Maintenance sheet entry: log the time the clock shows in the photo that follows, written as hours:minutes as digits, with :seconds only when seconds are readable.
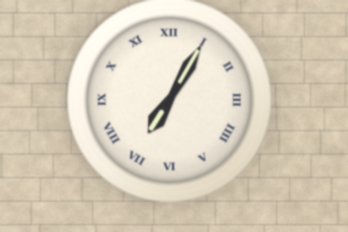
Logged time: 7:05
